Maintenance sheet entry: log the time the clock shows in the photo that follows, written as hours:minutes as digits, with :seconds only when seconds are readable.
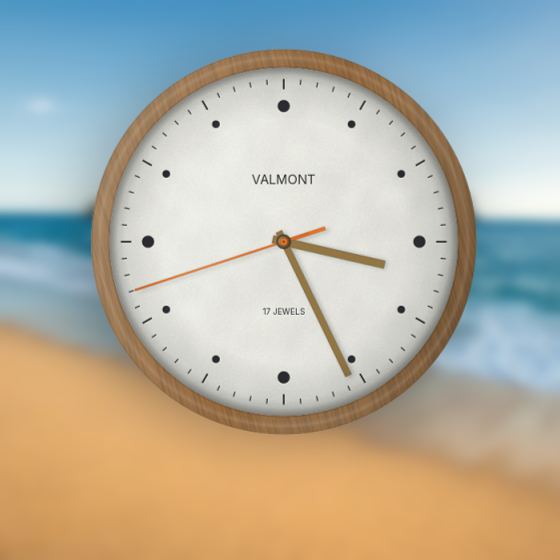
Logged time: 3:25:42
